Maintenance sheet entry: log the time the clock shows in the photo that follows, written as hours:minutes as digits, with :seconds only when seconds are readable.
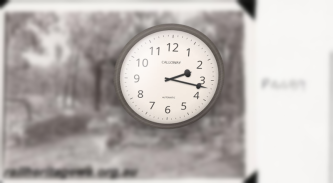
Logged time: 2:17
